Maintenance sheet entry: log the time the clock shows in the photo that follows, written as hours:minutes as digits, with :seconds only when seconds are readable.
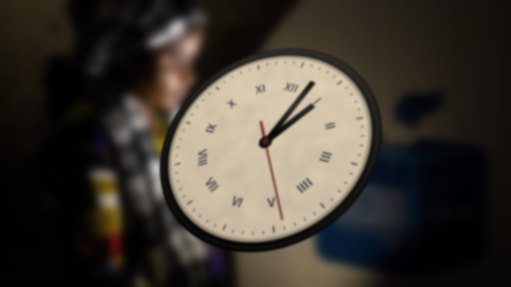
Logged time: 1:02:24
